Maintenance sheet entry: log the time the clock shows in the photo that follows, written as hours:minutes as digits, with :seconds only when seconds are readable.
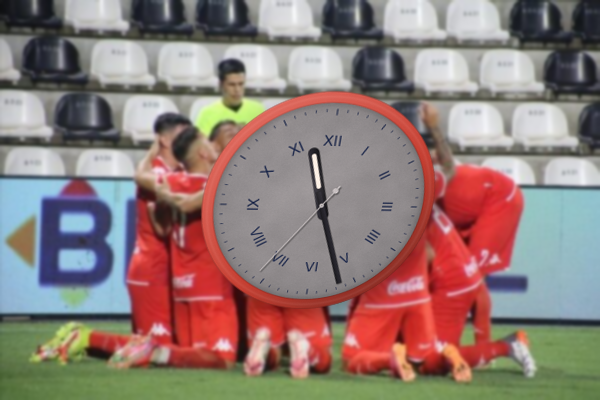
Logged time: 11:26:36
